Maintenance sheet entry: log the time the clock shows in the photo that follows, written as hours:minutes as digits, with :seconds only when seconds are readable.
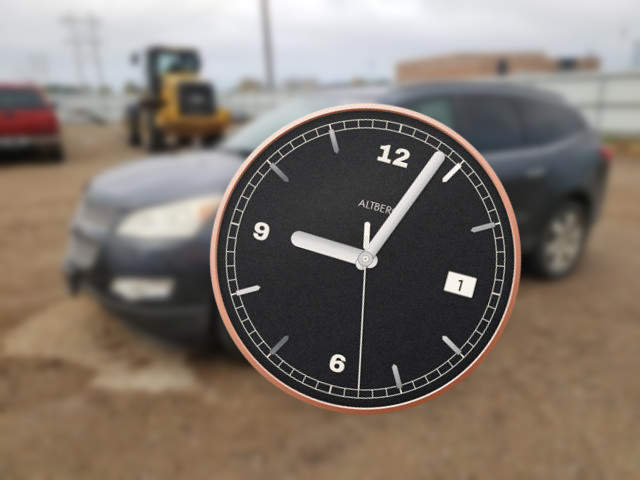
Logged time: 9:03:28
